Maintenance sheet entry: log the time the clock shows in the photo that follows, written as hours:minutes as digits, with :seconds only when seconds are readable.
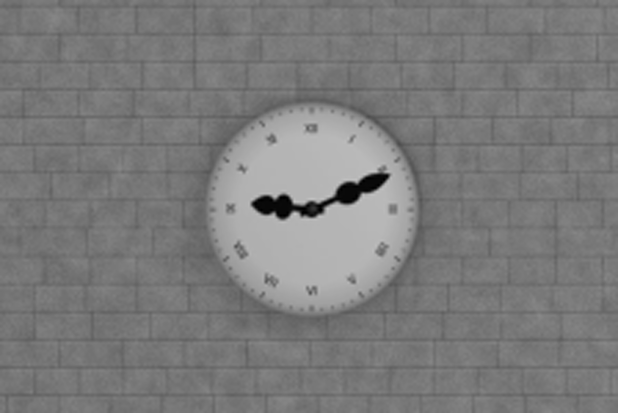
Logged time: 9:11
